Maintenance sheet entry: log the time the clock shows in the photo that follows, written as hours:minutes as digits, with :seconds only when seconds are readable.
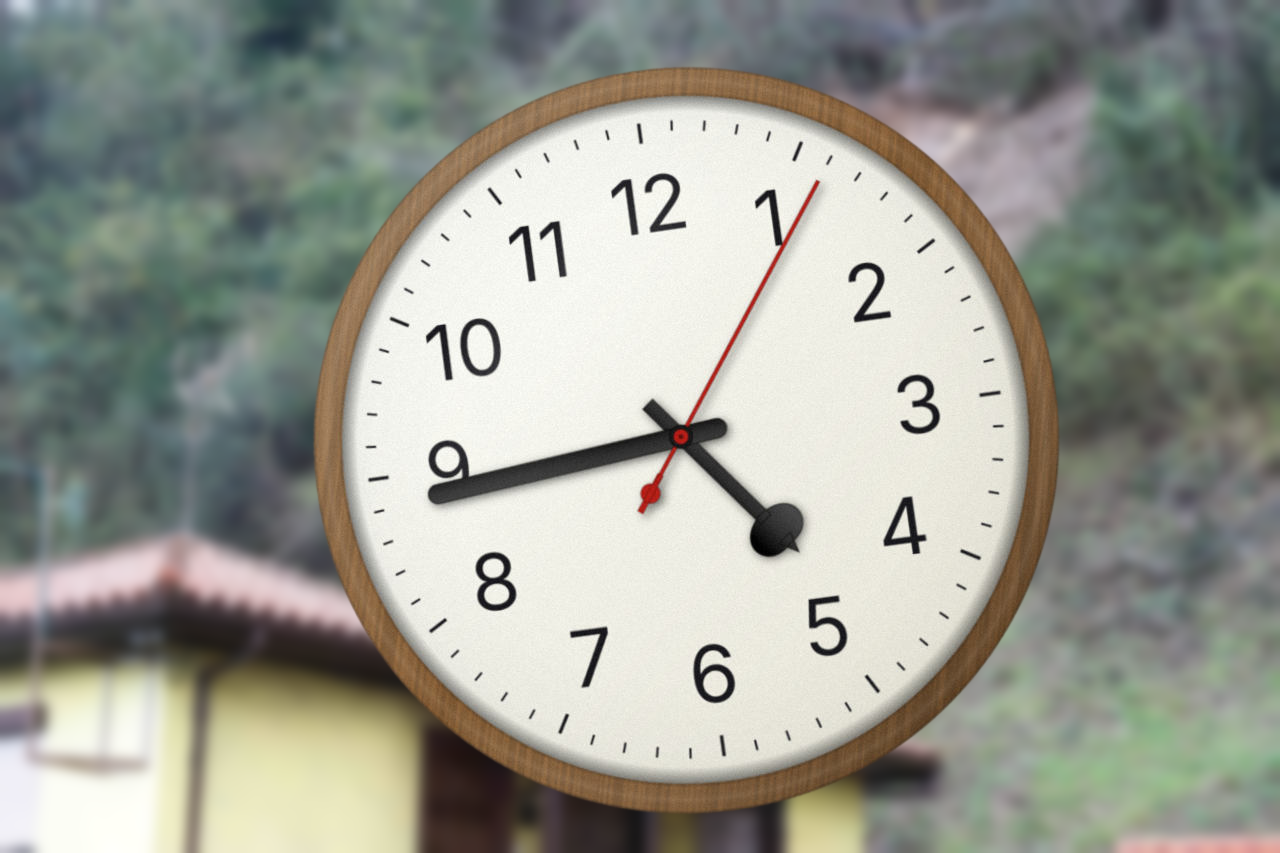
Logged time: 4:44:06
